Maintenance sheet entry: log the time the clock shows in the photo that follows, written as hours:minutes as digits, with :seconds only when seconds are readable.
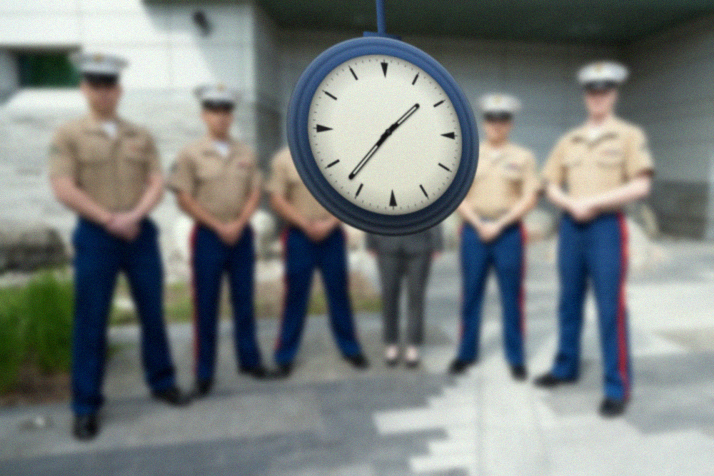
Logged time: 1:37
